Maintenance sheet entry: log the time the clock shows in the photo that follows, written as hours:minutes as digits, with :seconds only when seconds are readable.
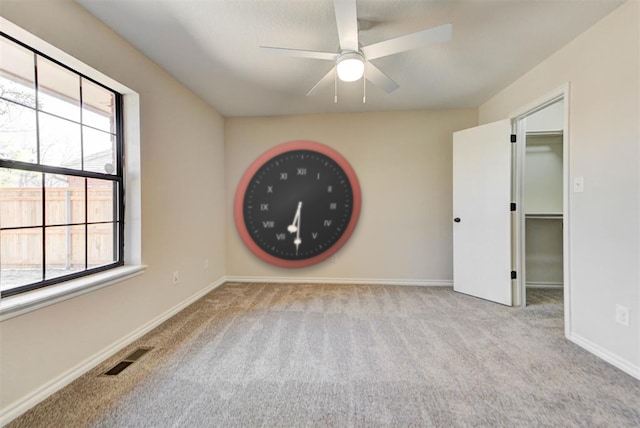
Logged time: 6:30
